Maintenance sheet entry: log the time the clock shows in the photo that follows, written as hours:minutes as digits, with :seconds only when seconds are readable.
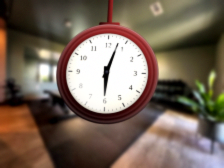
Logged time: 6:03
